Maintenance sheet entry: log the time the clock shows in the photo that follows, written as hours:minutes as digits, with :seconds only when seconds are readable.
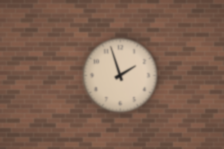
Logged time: 1:57
